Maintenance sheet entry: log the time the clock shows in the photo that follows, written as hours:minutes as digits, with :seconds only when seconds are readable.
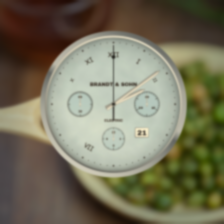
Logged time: 2:09
